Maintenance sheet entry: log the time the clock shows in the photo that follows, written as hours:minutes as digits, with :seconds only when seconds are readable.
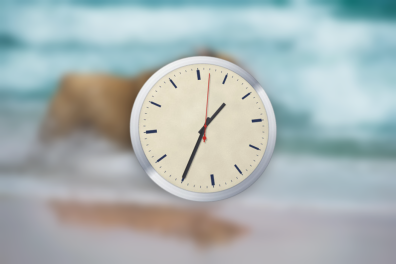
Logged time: 1:35:02
